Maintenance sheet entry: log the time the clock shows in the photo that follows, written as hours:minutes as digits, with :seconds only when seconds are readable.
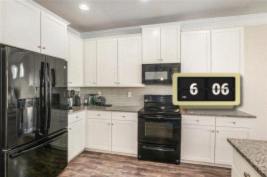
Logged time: 6:06
